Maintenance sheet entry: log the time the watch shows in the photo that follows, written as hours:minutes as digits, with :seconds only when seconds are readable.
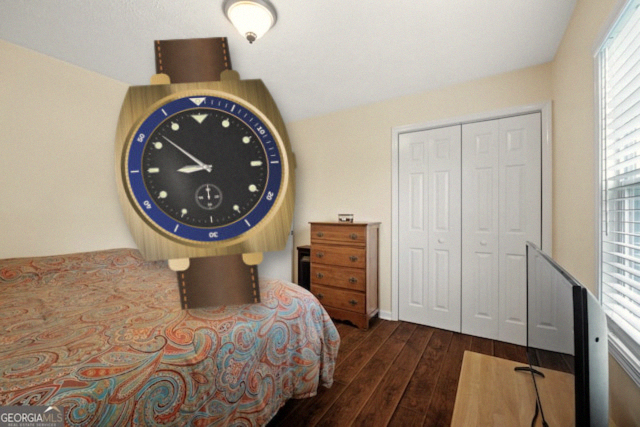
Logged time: 8:52
